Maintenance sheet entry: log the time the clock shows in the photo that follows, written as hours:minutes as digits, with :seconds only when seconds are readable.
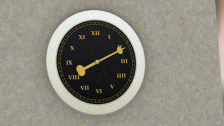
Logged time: 8:11
